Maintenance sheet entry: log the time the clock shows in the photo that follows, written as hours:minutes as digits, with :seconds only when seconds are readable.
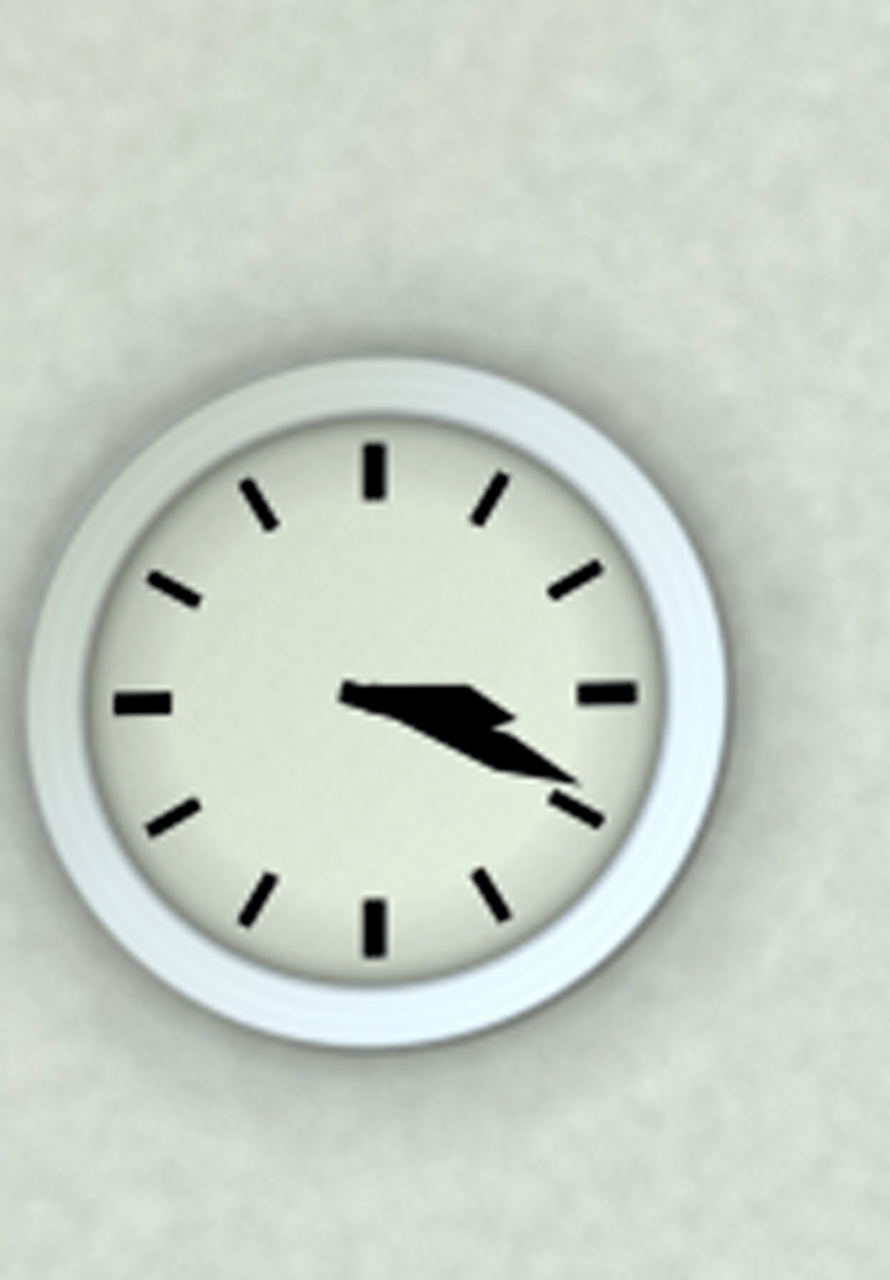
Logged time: 3:19
